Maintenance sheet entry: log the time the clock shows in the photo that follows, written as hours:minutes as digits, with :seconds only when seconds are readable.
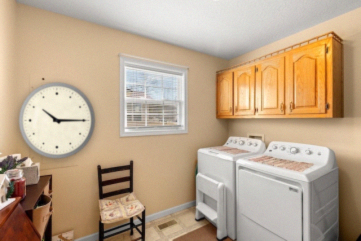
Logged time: 10:15
